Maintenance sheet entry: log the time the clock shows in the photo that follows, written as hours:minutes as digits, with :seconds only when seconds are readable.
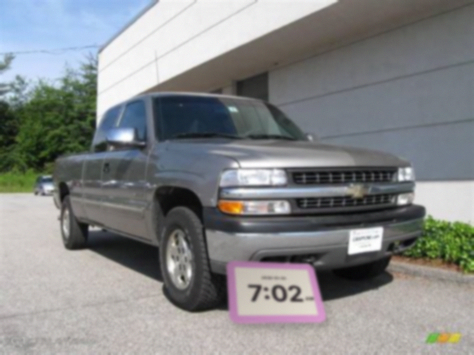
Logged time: 7:02
